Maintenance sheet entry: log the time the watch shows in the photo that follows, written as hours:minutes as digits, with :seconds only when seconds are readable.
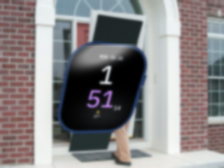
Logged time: 1:51
